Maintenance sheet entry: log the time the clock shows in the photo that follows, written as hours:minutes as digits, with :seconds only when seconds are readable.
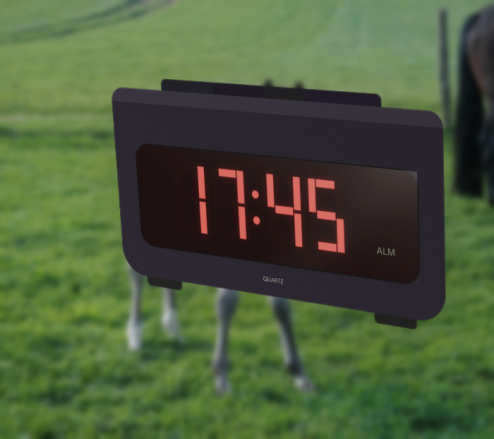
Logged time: 17:45
